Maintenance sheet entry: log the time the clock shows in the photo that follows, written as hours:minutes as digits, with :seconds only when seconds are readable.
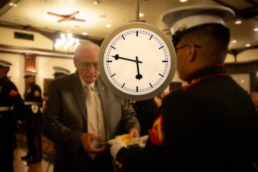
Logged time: 5:47
